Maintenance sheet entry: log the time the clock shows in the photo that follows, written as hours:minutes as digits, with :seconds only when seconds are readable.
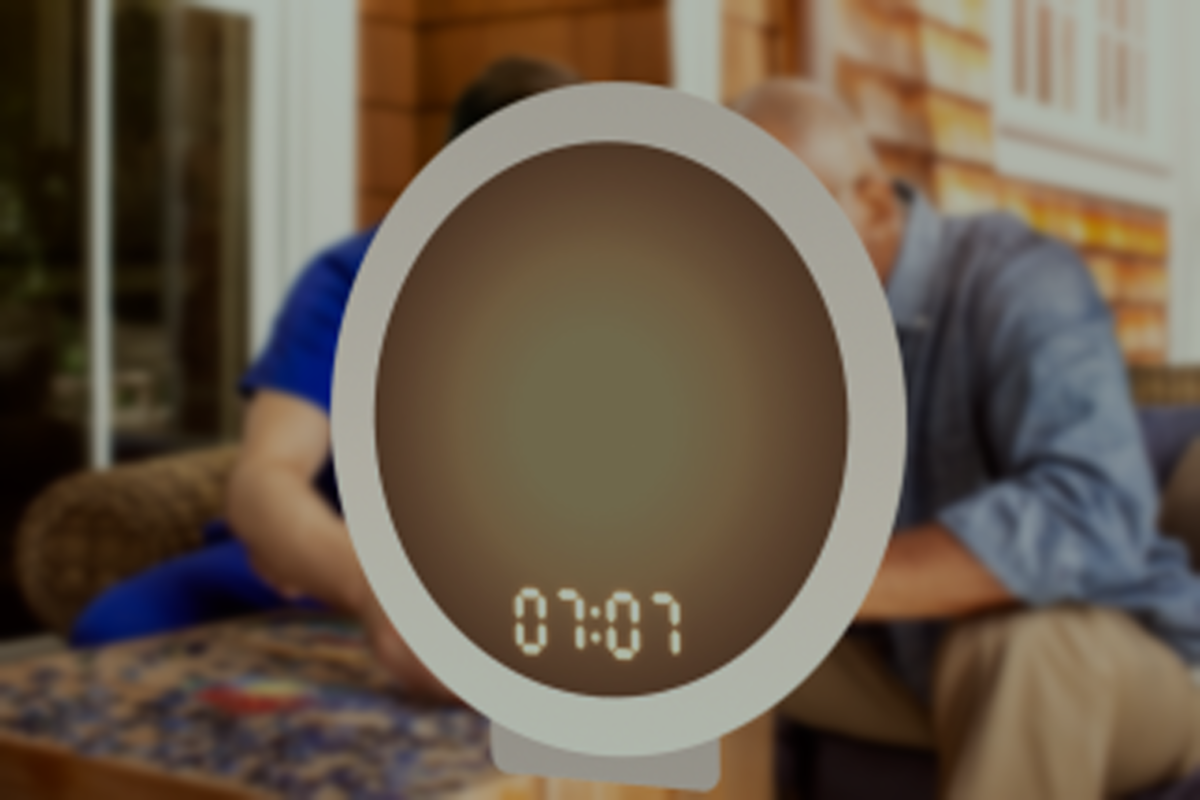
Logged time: 7:07
